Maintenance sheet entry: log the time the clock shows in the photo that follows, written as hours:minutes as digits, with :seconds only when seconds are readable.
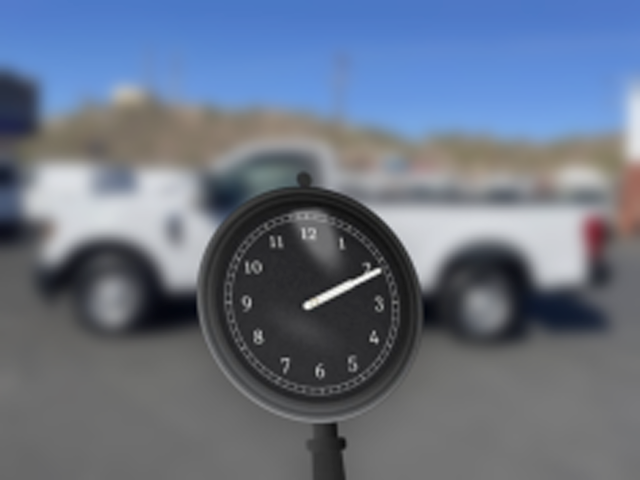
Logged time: 2:11
